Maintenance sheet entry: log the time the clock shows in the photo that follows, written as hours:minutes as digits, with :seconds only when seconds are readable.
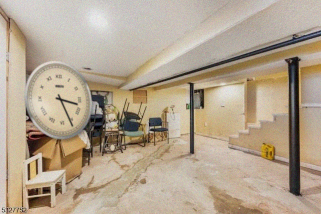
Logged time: 3:26
